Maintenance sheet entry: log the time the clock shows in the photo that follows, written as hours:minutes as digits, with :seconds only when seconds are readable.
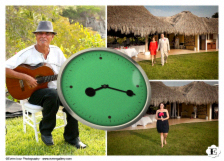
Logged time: 8:18
